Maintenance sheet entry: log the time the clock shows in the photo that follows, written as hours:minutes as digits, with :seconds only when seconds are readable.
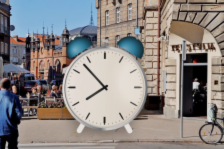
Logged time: 7:53
